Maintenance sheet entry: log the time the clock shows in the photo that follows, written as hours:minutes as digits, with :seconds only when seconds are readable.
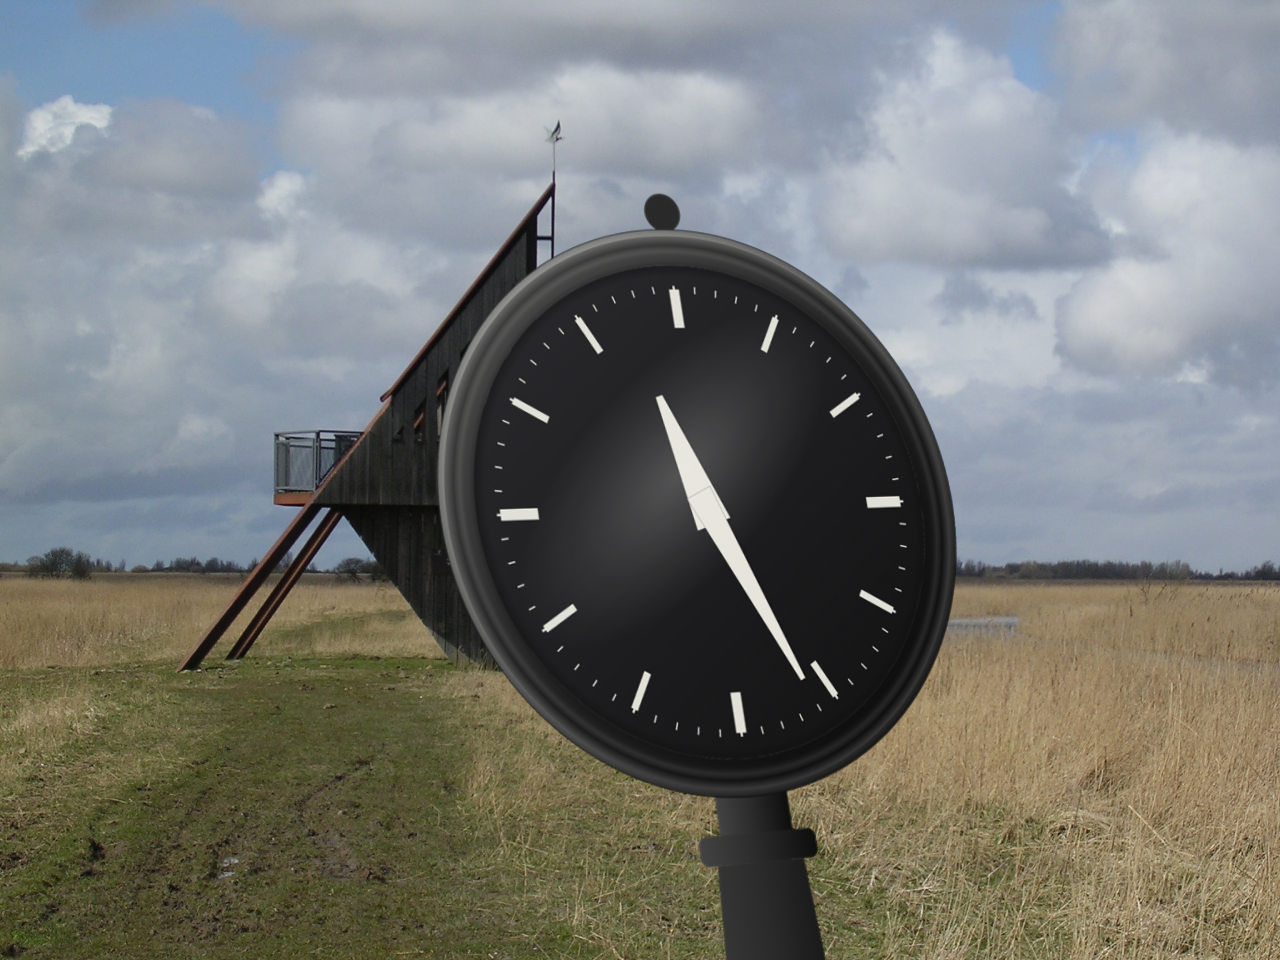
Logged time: 11:26
